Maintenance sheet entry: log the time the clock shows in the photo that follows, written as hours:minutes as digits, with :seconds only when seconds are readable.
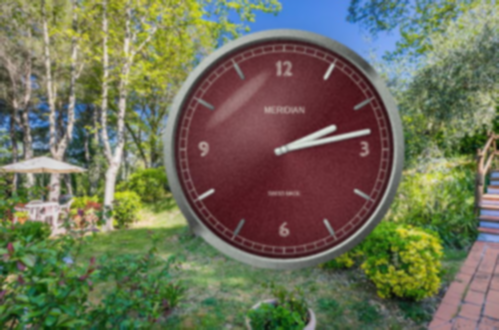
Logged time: 2:13
